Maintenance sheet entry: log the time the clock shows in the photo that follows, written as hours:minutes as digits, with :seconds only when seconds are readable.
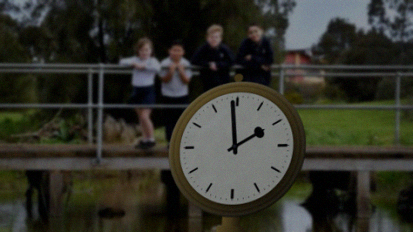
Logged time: 1:59
